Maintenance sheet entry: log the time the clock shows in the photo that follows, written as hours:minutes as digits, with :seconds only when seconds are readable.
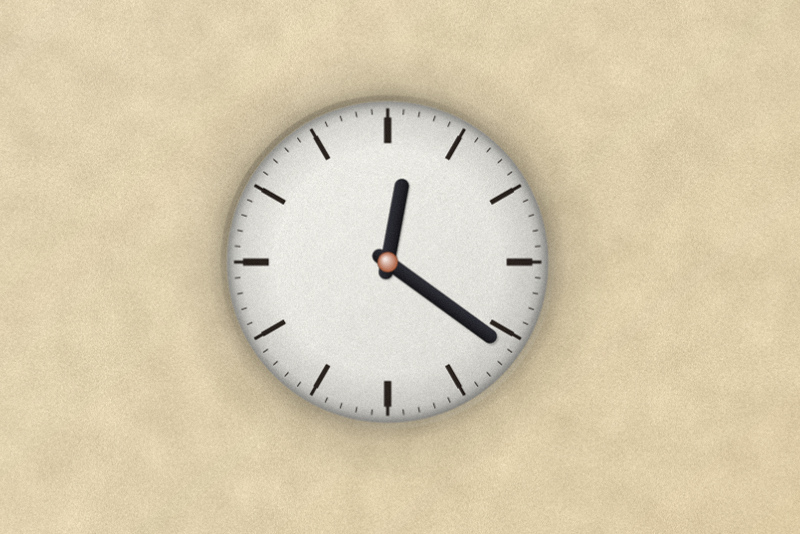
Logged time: 12:21
